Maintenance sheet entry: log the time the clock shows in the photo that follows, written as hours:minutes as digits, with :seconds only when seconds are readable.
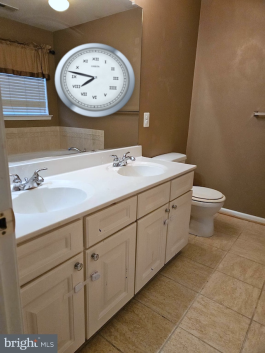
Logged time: 7:47
